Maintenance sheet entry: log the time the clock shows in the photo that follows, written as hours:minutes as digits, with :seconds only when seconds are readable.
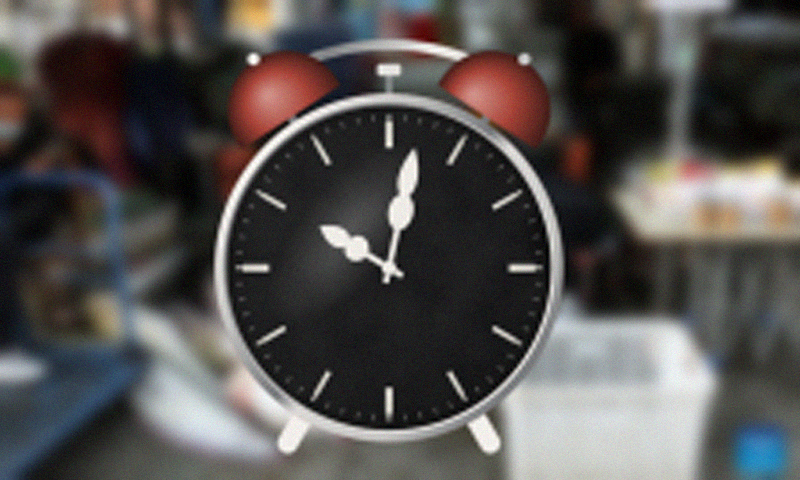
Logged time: 10:02
